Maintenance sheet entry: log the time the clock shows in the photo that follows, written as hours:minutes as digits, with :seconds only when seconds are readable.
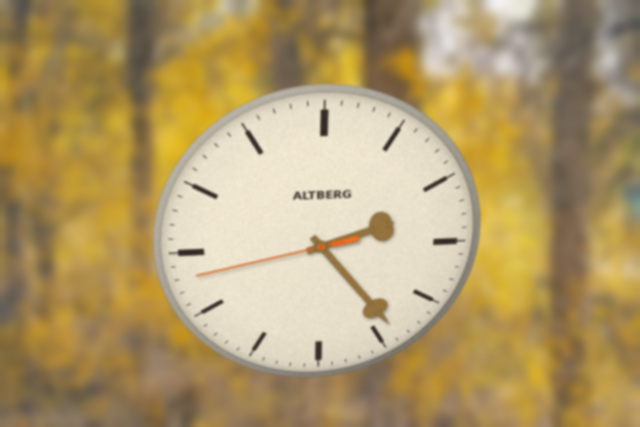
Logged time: 2:23:43
